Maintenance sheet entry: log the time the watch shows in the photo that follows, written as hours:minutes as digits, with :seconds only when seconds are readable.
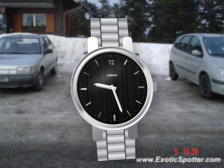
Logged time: 9:27
